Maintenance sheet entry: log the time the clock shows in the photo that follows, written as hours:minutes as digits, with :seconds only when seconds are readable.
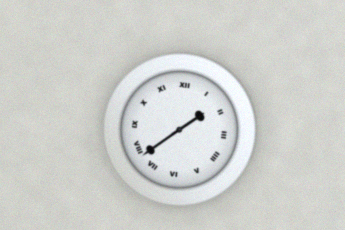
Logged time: 1:38
